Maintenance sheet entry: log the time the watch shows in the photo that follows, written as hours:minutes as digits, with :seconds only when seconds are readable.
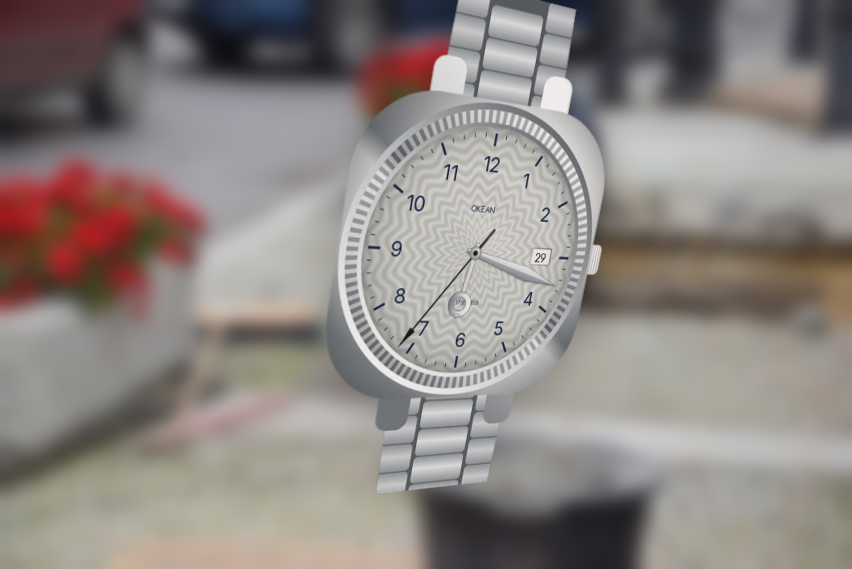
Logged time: 6:17:36
